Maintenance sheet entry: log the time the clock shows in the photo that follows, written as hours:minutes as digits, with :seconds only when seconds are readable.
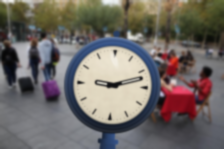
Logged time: 9:12
